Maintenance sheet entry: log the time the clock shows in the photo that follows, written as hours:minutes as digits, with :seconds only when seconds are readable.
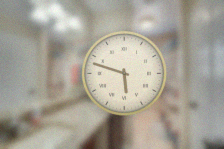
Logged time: 5:48
